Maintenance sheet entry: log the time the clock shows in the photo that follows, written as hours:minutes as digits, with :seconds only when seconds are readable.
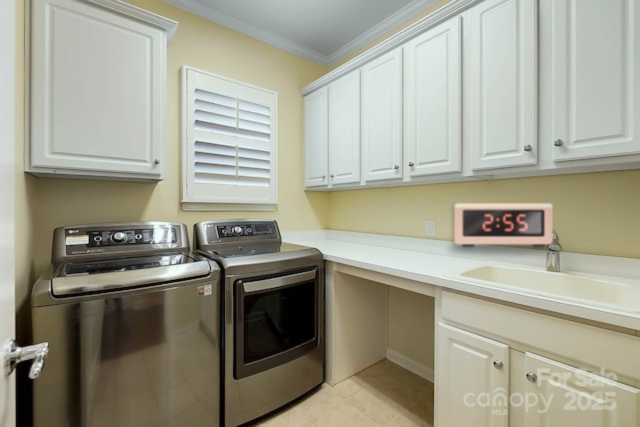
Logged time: 2:55
